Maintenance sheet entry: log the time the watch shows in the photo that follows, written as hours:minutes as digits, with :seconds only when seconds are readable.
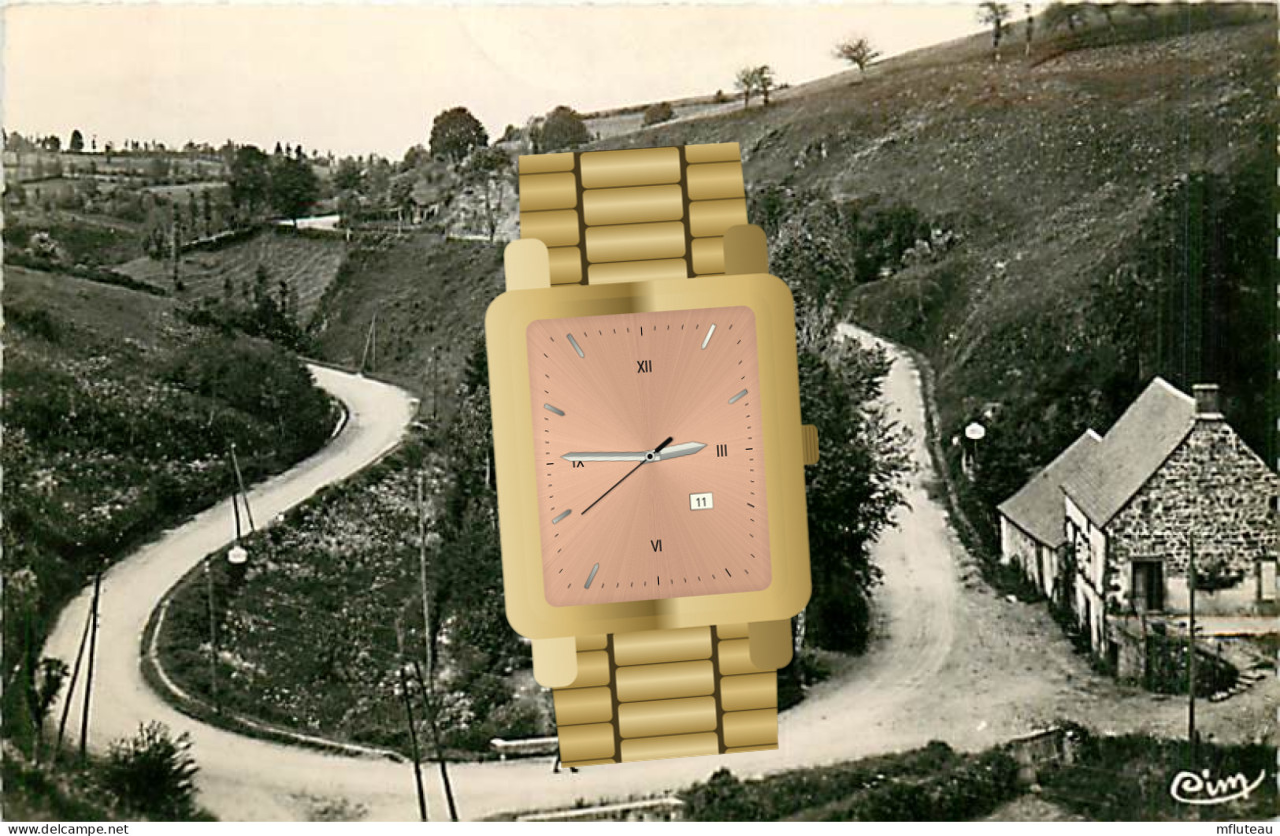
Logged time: 2:45:39
